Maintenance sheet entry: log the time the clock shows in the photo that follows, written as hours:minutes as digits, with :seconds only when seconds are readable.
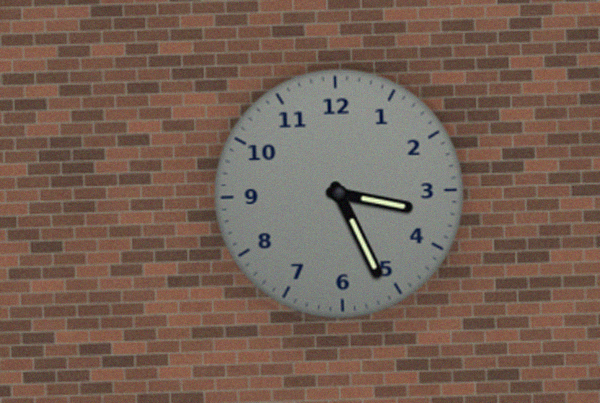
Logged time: 3:26
